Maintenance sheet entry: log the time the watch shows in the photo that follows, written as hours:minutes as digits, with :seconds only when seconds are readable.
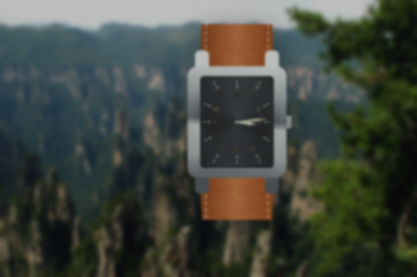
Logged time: 3:14
